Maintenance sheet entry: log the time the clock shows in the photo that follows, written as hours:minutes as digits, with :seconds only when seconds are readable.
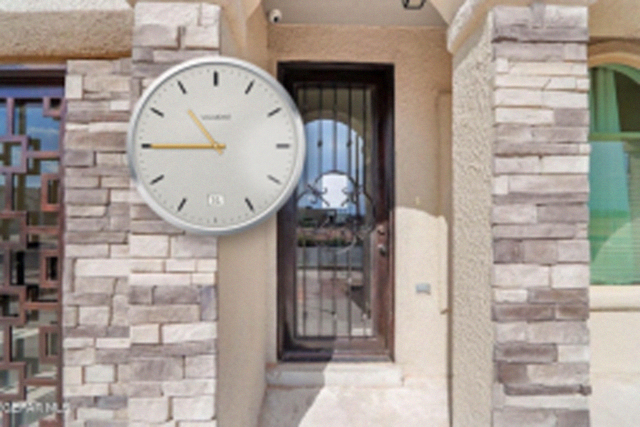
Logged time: 10:45
